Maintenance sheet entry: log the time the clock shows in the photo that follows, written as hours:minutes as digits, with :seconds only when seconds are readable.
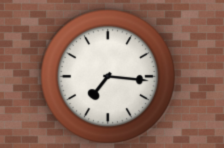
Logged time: 7:16
